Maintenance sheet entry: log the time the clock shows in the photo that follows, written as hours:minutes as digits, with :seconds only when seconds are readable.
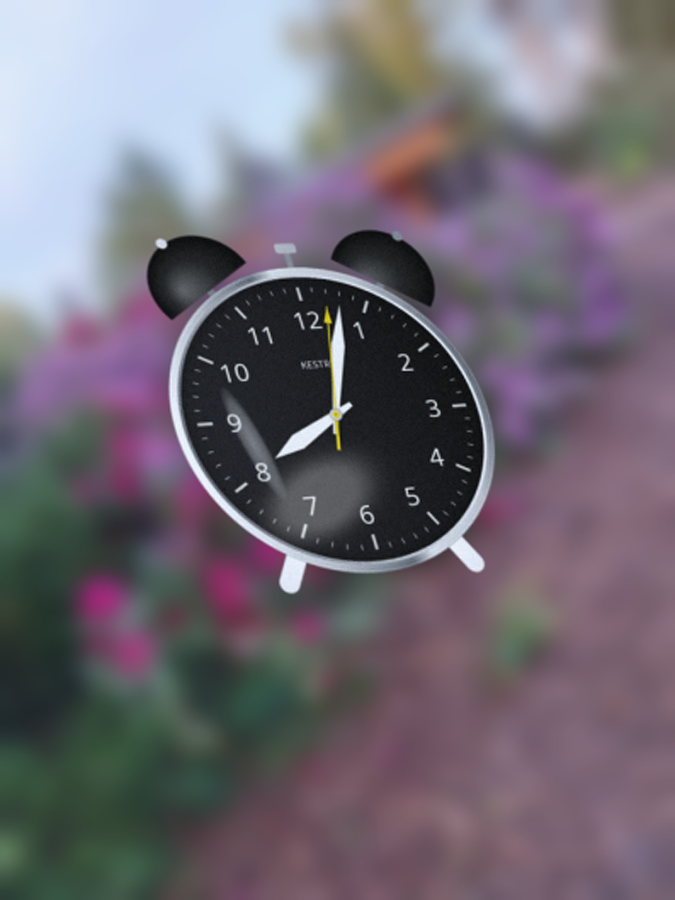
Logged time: 8:03:02
